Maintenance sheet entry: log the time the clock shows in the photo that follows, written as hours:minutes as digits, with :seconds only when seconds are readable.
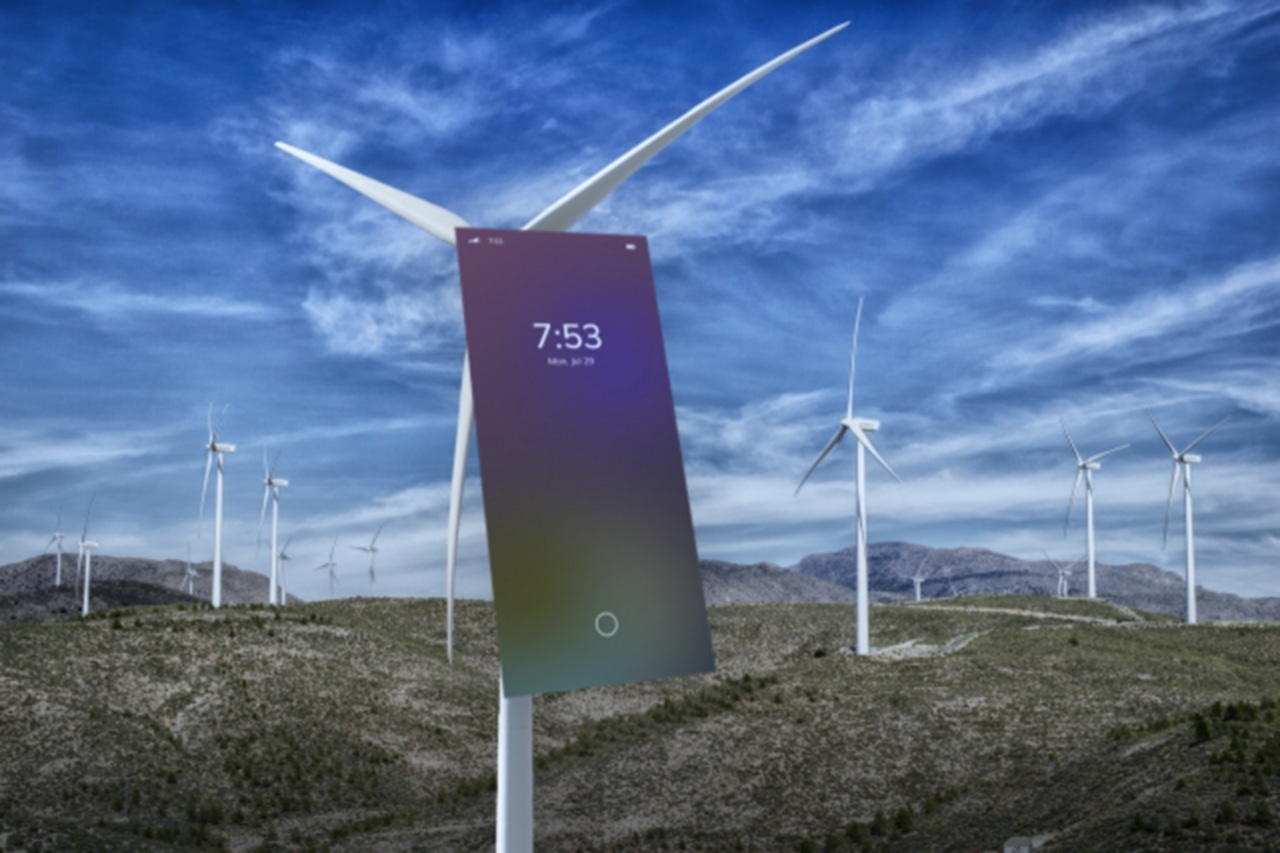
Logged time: 7:53
